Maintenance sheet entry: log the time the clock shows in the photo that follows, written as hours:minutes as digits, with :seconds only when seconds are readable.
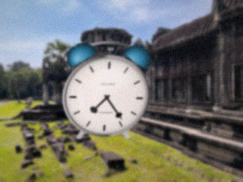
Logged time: 7:24
